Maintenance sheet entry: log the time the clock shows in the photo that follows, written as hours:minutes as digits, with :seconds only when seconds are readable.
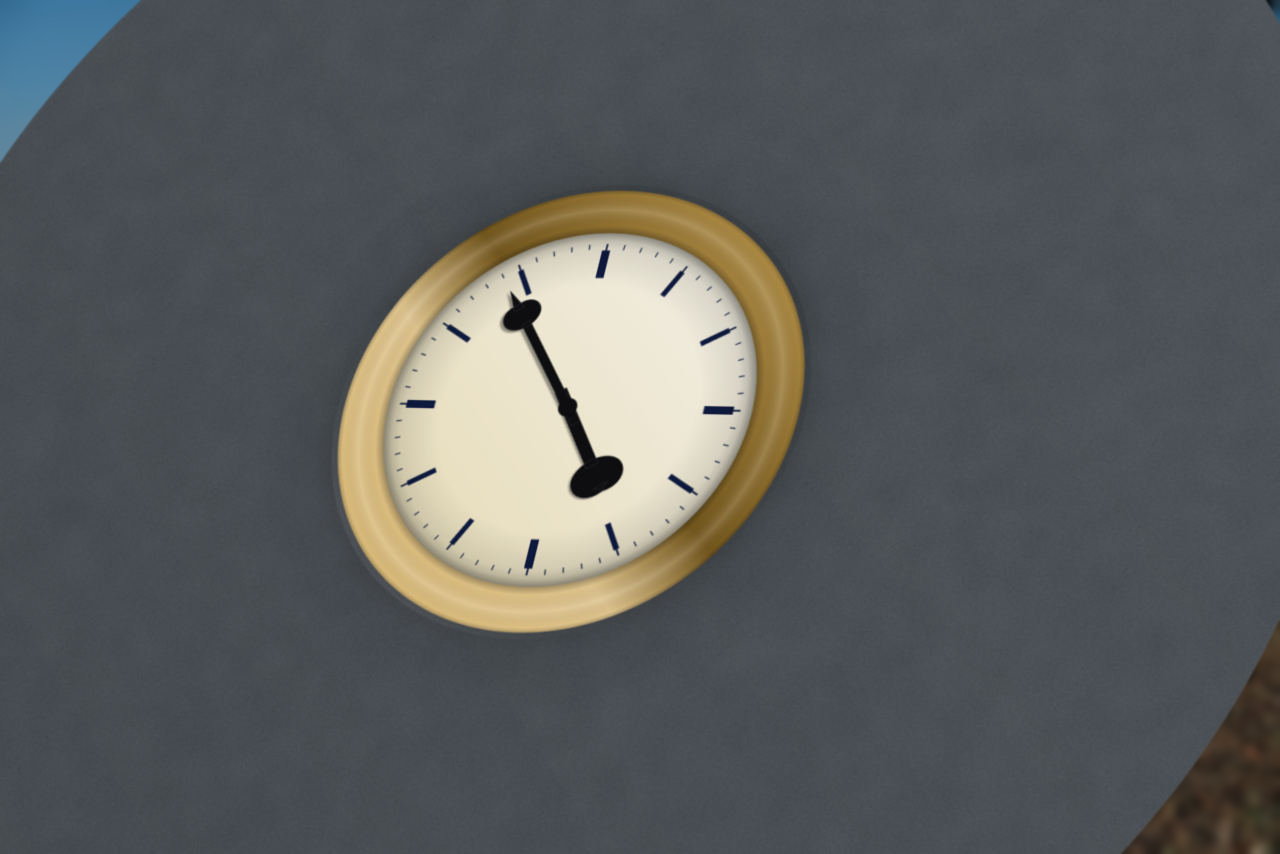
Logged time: 4:54
